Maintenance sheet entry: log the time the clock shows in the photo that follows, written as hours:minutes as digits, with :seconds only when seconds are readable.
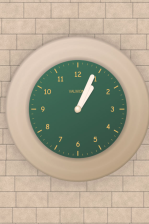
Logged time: 1:04
